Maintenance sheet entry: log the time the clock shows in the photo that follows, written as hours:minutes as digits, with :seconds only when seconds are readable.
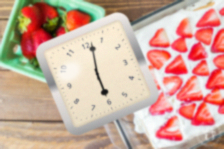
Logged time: 6:02
